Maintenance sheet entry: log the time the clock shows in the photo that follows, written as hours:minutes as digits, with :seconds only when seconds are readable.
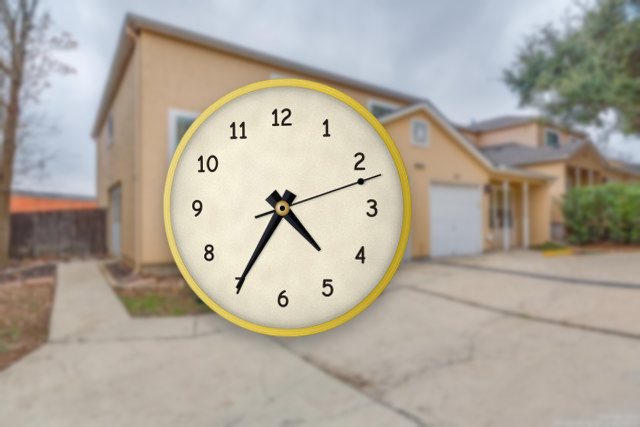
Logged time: 4:35:12
